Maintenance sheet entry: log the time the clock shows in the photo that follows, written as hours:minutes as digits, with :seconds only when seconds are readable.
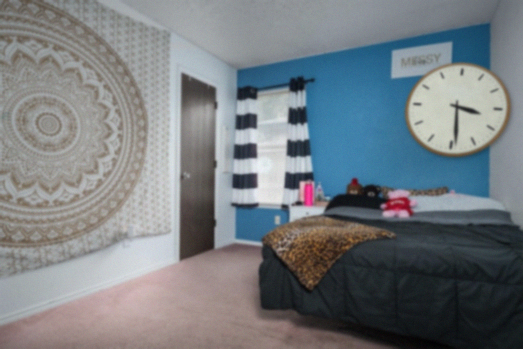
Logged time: 3:29
